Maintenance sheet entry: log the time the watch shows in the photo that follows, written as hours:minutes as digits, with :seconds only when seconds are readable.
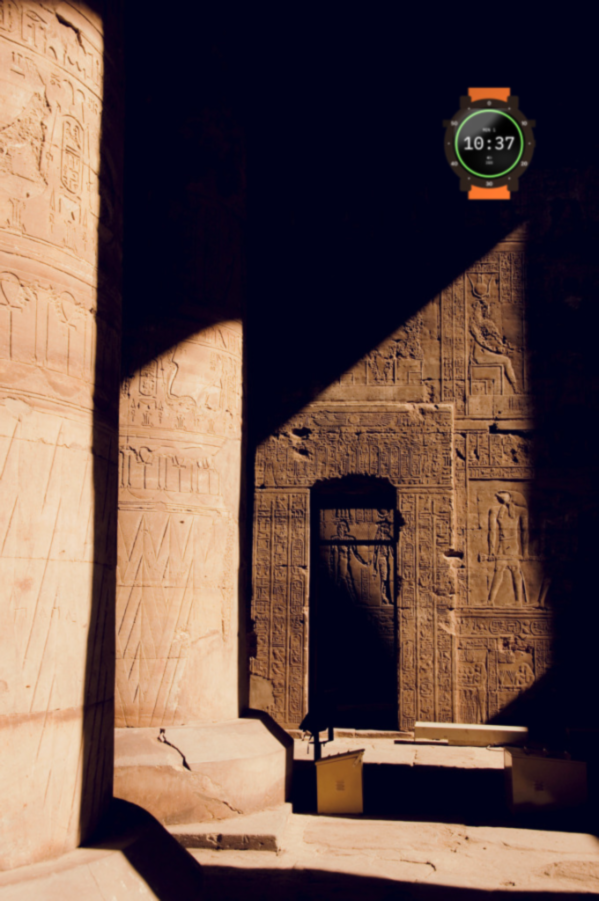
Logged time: 10:37
